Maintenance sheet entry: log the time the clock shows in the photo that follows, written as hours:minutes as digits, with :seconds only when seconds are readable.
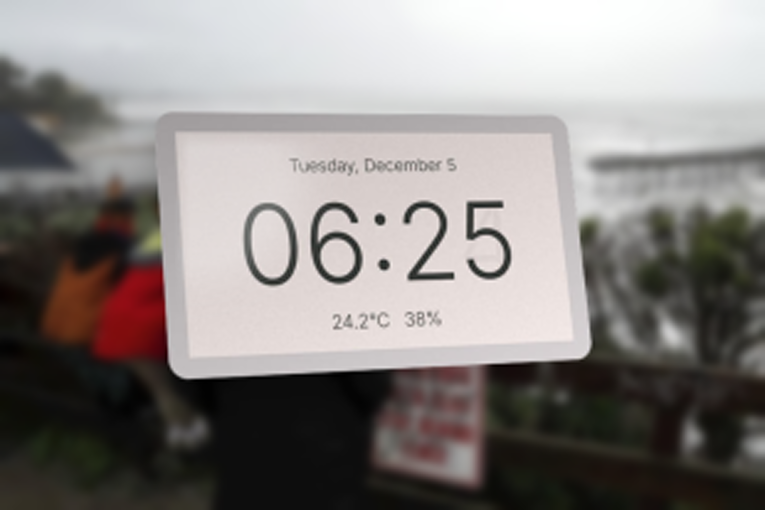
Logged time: 6:25
